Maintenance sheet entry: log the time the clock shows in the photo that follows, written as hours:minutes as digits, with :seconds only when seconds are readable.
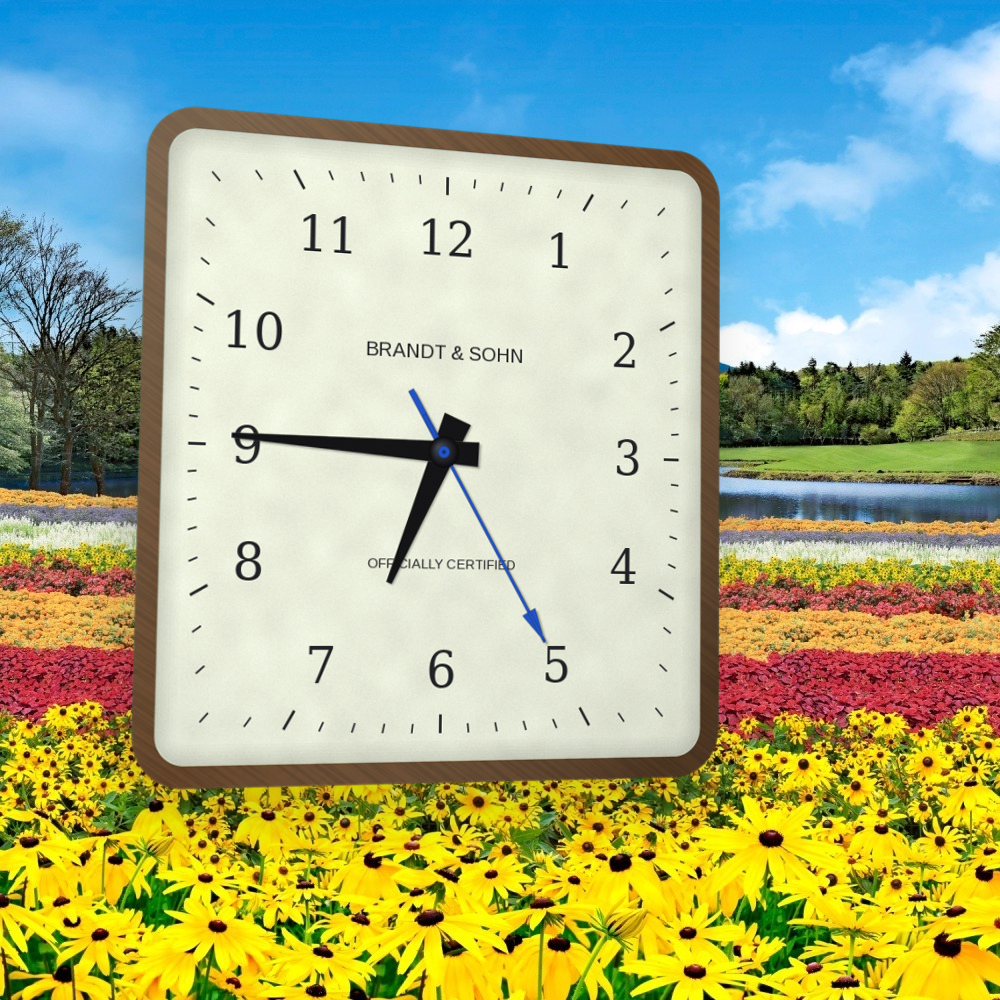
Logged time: 6:45:25
